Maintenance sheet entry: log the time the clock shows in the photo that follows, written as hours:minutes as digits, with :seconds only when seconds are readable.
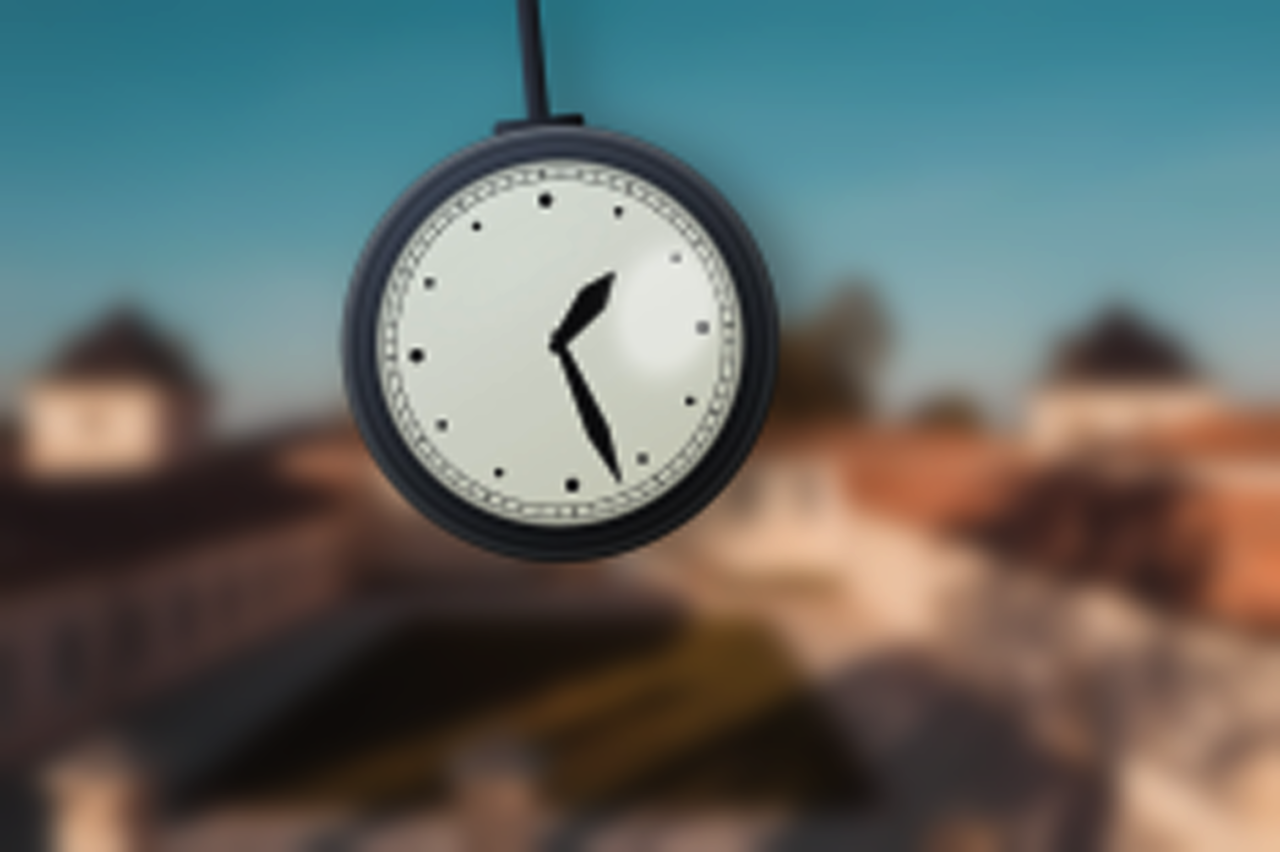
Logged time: 1:27
